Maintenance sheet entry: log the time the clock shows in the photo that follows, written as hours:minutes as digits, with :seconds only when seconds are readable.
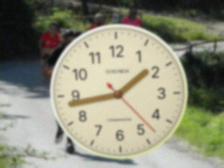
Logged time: 1:43:23
